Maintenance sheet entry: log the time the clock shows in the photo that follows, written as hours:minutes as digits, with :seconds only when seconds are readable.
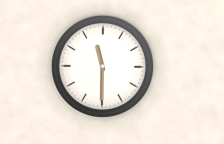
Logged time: 11:30
